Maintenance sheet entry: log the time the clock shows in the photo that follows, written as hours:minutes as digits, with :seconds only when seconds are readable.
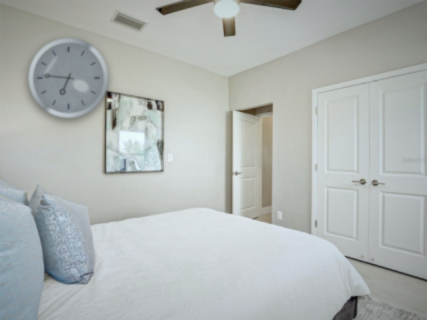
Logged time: 6:46
